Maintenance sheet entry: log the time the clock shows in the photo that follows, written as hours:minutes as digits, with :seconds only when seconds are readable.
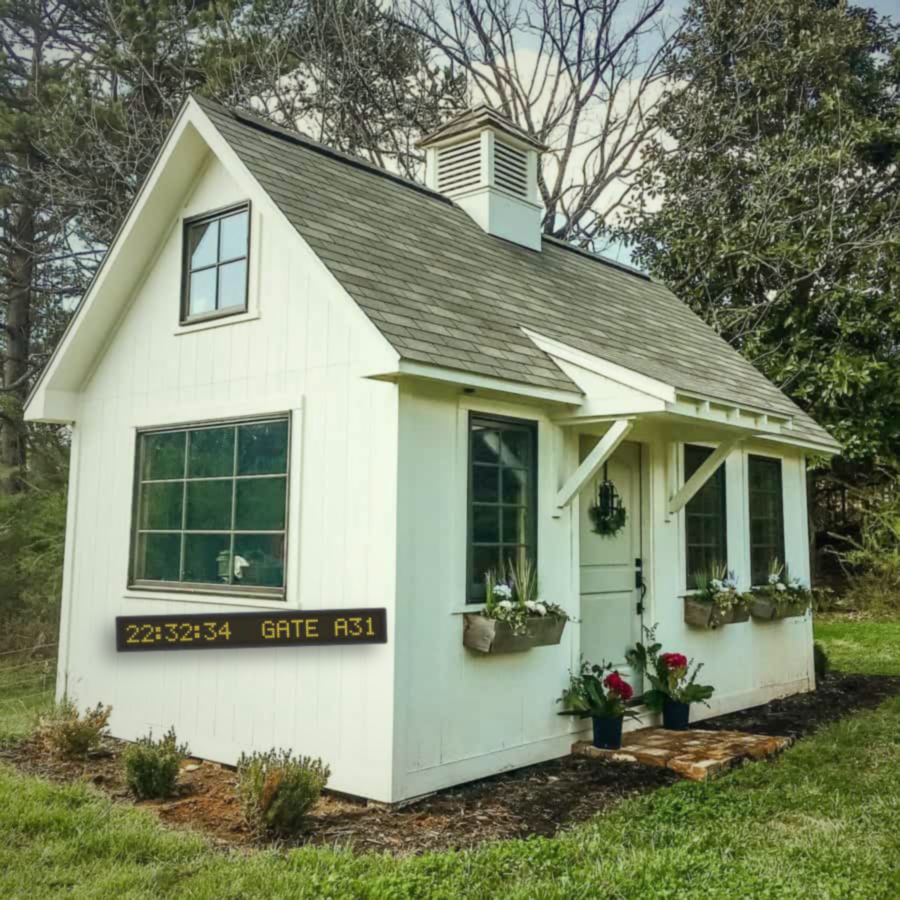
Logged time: 22:32:34
